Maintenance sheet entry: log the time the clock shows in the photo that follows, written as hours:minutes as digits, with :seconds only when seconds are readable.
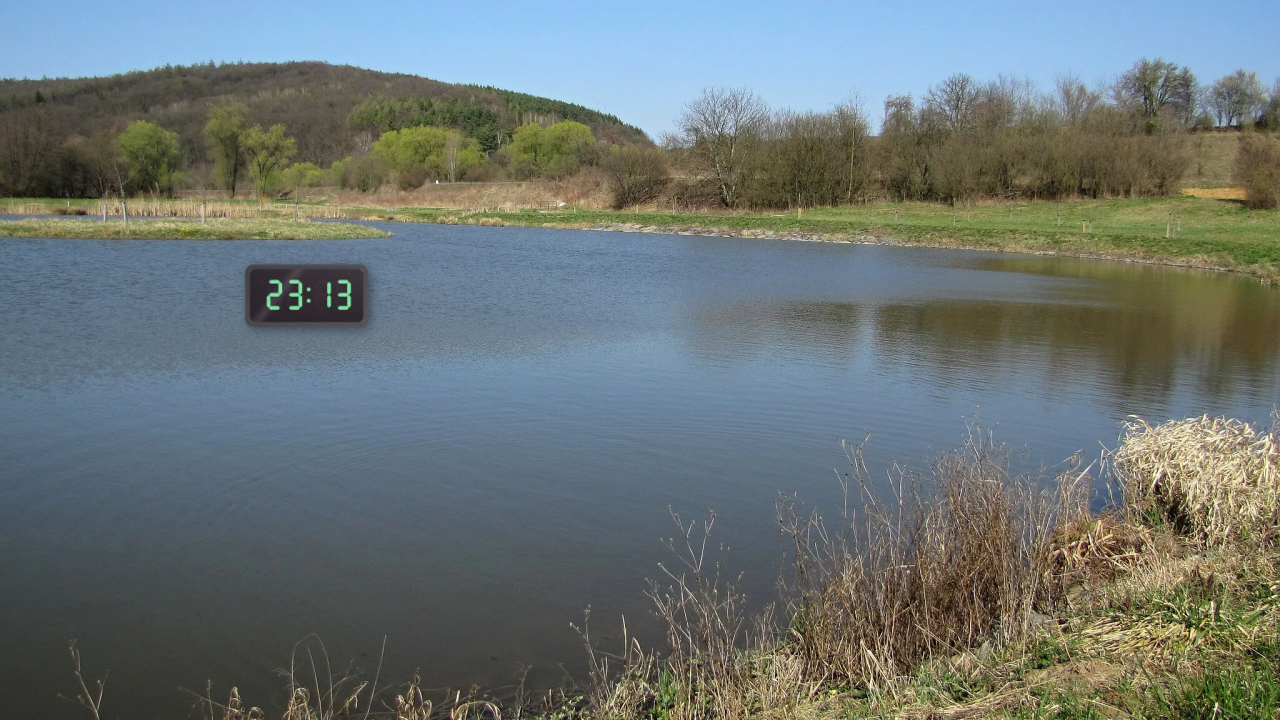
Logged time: 23:13
